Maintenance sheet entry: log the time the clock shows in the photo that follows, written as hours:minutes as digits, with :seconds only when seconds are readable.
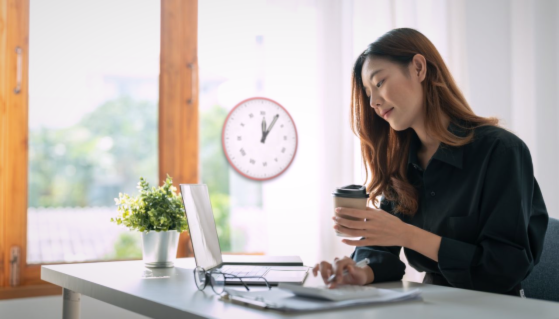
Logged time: 12:06
